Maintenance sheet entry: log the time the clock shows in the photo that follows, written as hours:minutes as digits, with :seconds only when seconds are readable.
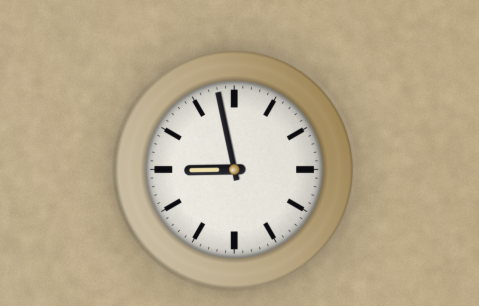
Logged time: 8:58
